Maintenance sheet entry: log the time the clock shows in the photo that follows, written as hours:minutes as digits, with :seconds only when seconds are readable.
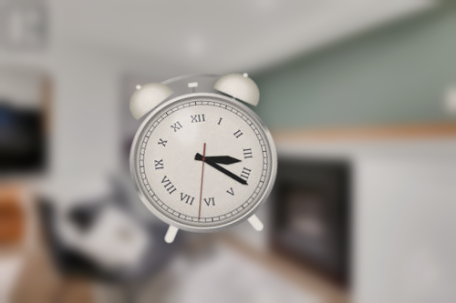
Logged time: 3:21:32
